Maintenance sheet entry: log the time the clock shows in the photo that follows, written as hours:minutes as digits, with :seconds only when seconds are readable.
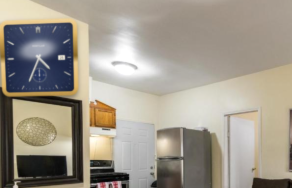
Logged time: 4:34
